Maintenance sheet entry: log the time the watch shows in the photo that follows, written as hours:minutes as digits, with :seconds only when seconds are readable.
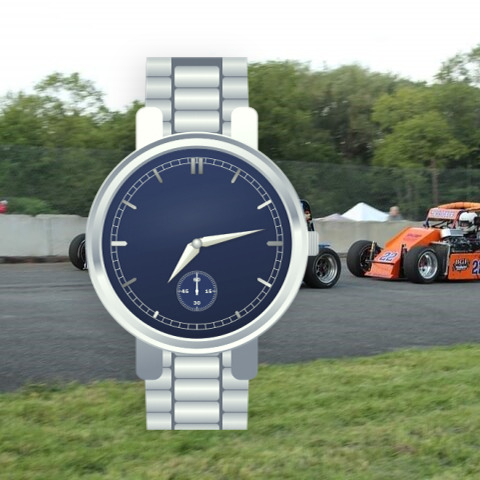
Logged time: 7:13
